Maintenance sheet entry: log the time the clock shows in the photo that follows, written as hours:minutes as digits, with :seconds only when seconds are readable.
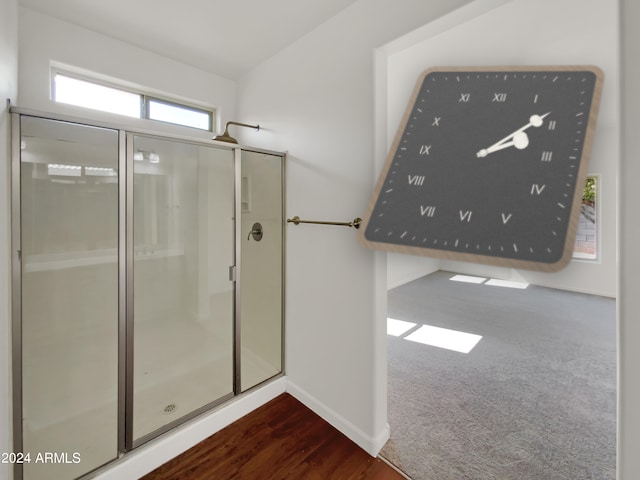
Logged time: 2:08
